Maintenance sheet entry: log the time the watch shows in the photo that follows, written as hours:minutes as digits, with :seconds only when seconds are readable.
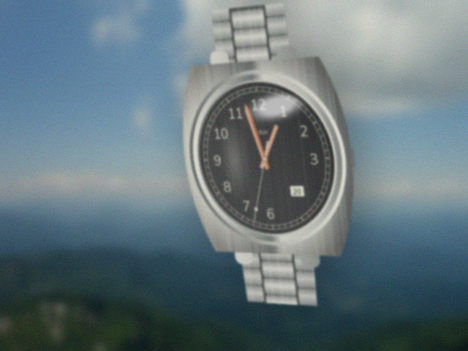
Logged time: 12:57:33
